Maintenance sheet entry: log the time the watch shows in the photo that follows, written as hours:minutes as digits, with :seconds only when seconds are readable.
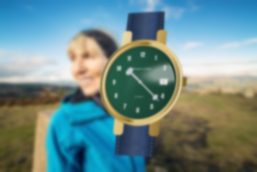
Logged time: 10:22
